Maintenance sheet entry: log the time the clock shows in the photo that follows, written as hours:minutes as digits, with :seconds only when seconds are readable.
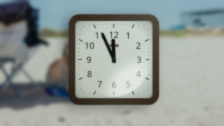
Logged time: 11:56
